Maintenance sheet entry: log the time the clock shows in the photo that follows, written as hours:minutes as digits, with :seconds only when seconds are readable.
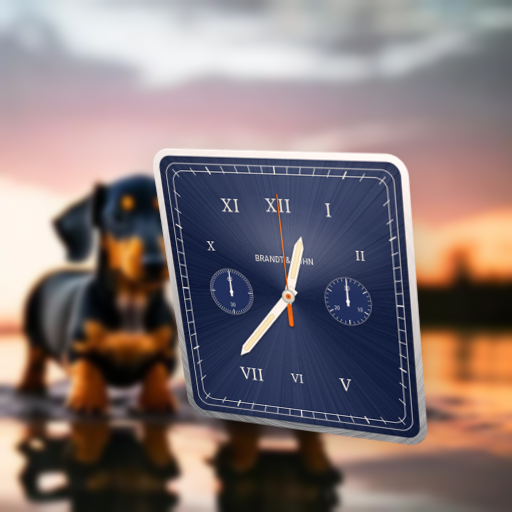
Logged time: 12:37
